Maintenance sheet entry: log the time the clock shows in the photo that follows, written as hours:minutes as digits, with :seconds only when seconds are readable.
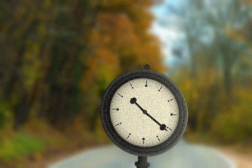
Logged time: 10:21
